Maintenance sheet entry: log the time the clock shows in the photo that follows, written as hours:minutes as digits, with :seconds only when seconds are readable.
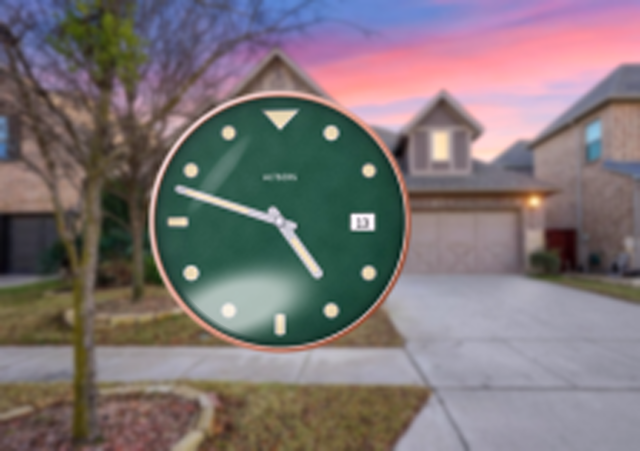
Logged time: 4:48
